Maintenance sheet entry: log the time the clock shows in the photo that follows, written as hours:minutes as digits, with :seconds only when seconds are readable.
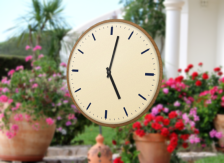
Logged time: 5:02
